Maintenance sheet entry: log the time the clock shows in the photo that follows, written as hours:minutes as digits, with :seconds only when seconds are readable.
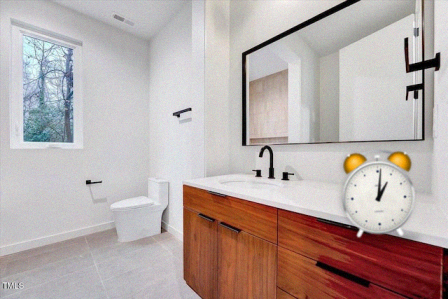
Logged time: 1:01
